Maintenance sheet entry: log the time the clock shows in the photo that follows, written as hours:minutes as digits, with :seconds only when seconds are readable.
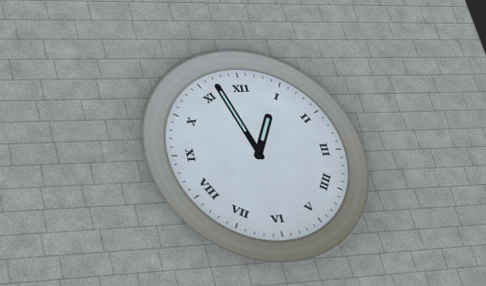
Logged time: 12:57
